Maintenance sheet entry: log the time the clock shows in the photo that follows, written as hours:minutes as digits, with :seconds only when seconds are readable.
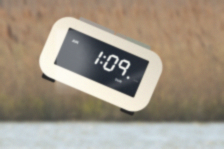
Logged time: 1:09
